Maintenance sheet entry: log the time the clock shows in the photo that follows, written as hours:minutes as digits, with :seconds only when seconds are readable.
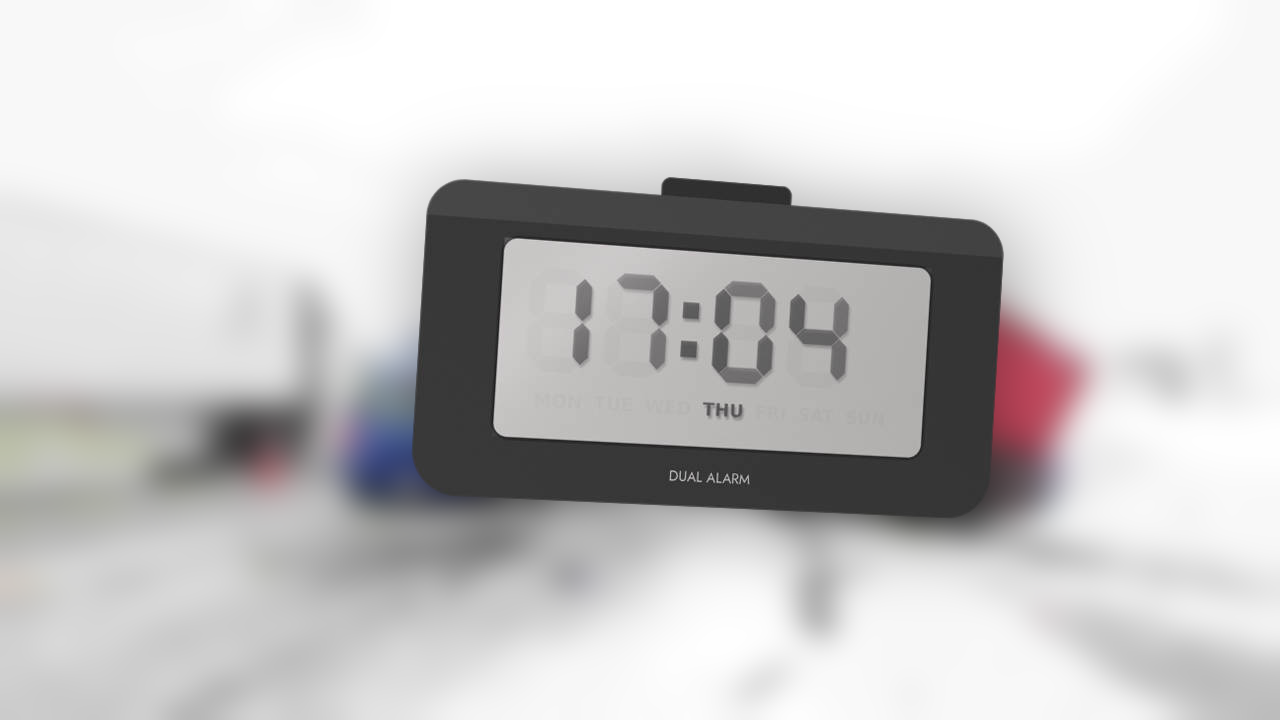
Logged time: 17:04
